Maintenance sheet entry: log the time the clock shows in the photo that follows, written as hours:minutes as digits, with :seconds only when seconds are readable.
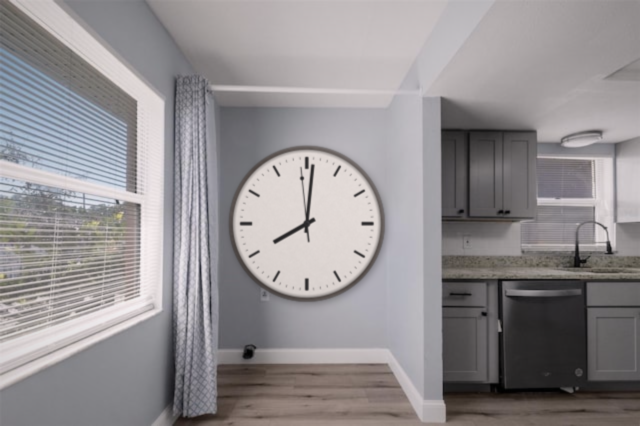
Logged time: 8:00:59
